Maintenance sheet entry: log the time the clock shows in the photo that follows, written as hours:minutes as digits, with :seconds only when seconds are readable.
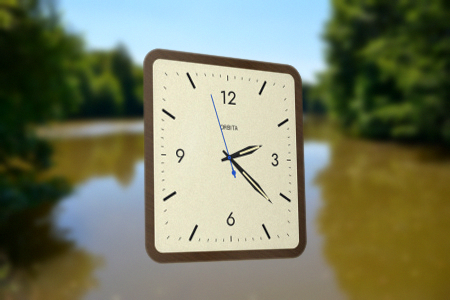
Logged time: 2:21:57
